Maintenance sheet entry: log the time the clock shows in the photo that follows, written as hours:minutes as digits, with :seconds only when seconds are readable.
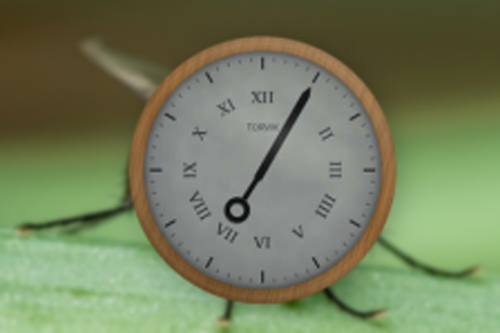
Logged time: 7:05
